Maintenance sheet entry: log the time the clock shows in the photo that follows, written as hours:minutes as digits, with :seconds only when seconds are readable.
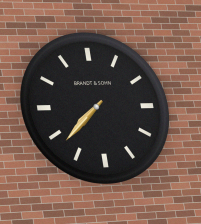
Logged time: 7:38
